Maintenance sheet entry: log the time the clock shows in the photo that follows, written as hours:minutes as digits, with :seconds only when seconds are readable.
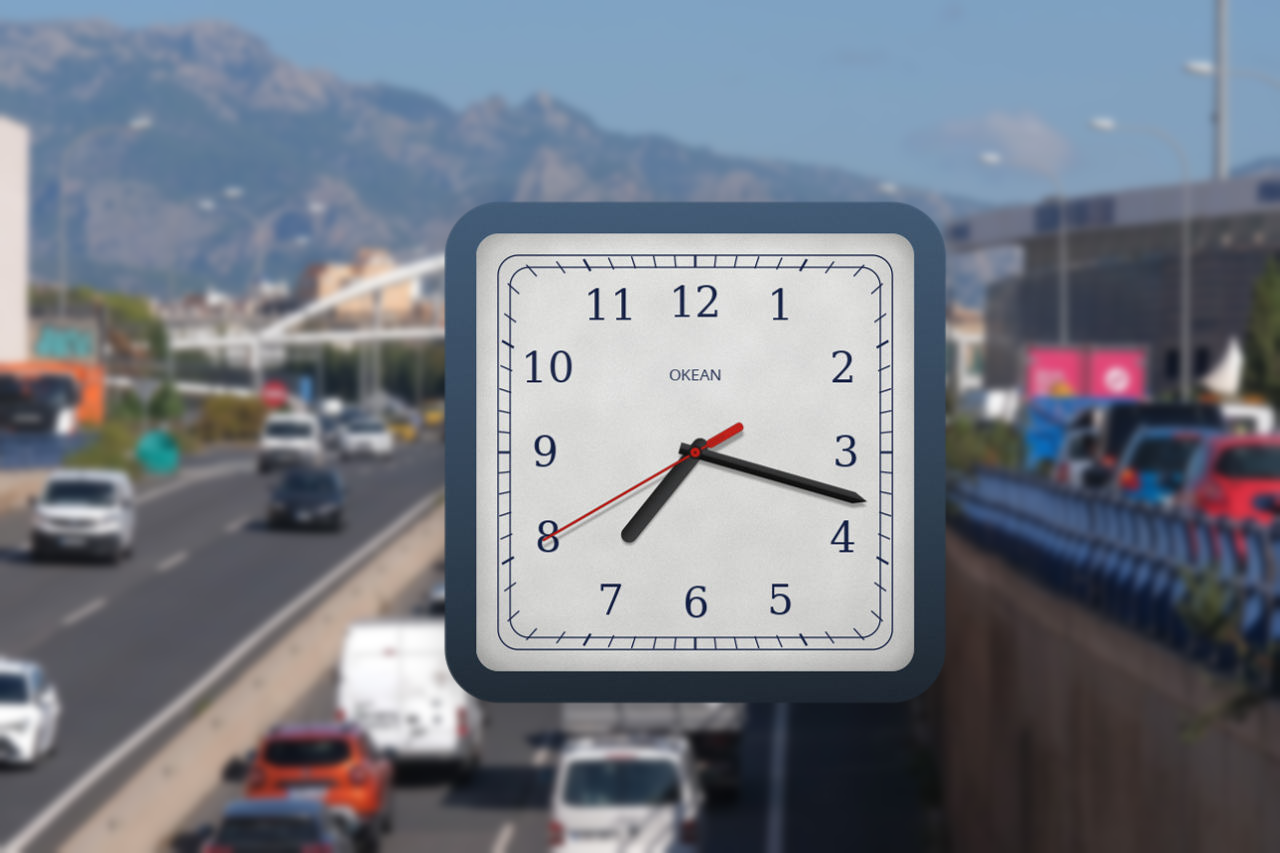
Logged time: 7:17:40
